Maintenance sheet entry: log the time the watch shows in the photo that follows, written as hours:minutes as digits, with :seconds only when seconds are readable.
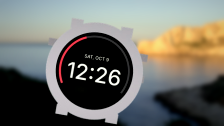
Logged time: 12:26
